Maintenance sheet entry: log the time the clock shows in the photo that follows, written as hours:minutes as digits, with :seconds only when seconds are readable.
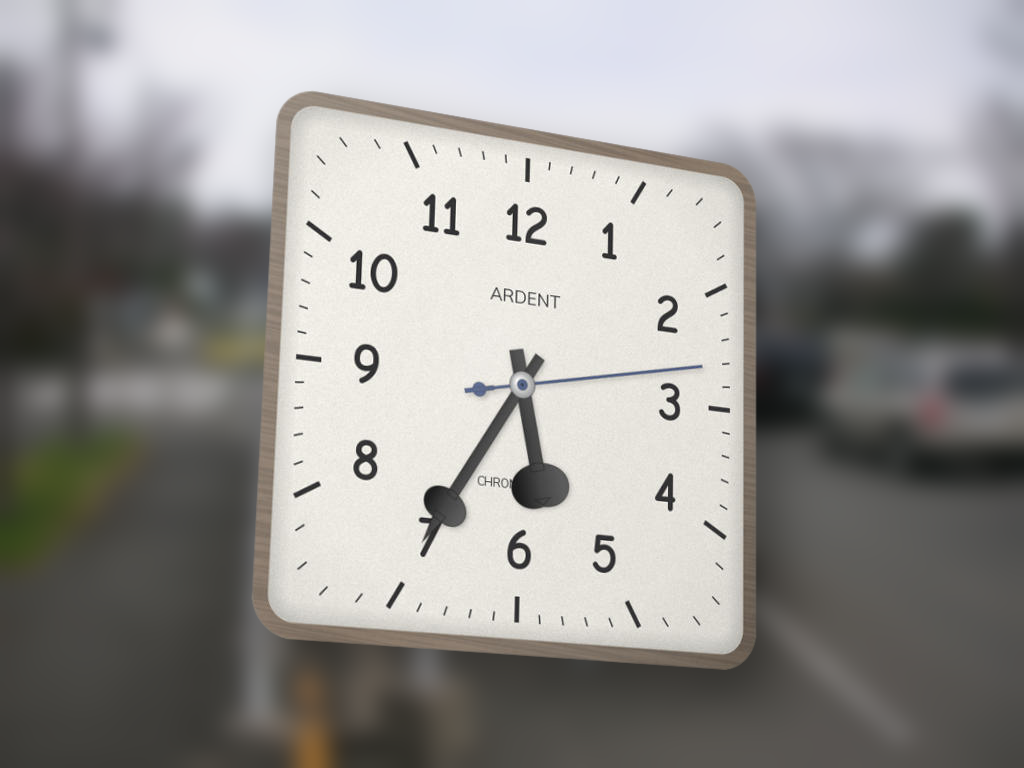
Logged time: 5:35:13
